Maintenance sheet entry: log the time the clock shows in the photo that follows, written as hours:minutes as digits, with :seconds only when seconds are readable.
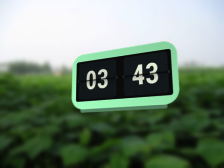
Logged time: 3:43
